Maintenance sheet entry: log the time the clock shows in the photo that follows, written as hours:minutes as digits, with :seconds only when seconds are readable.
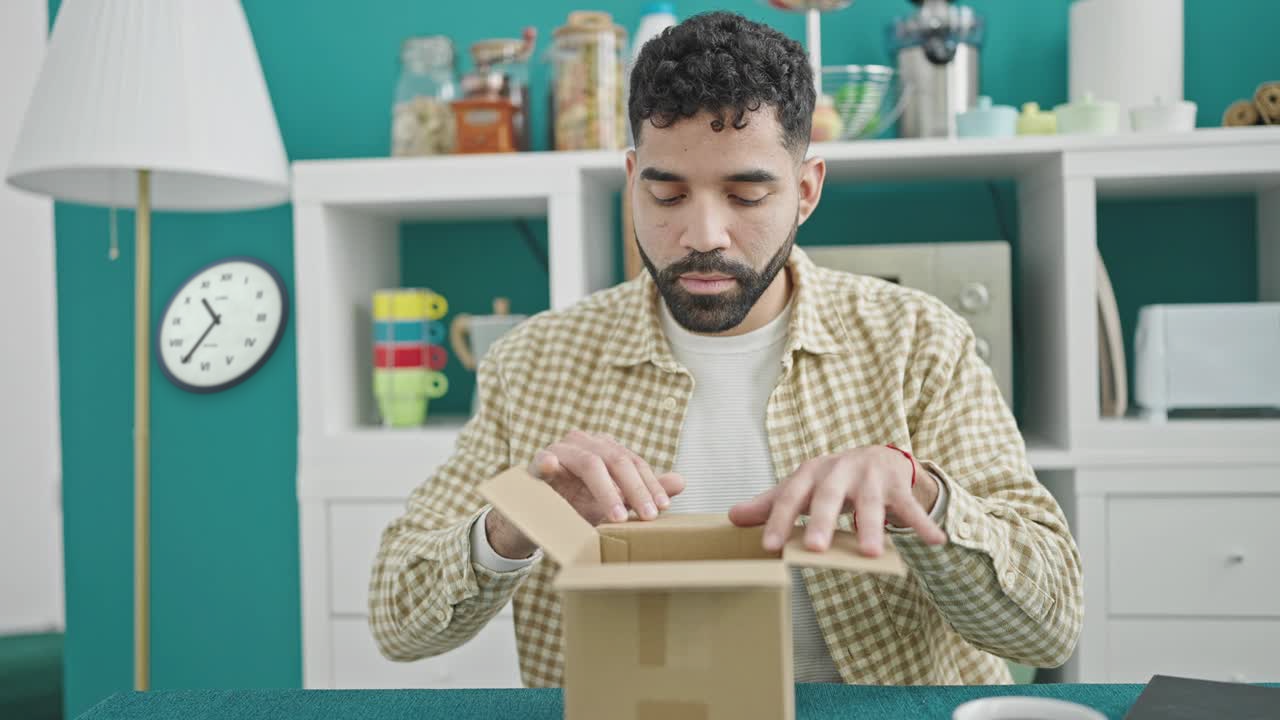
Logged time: 10:35
